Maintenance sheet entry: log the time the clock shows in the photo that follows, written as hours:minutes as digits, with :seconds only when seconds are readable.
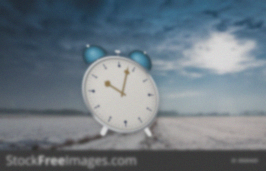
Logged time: 10:03
